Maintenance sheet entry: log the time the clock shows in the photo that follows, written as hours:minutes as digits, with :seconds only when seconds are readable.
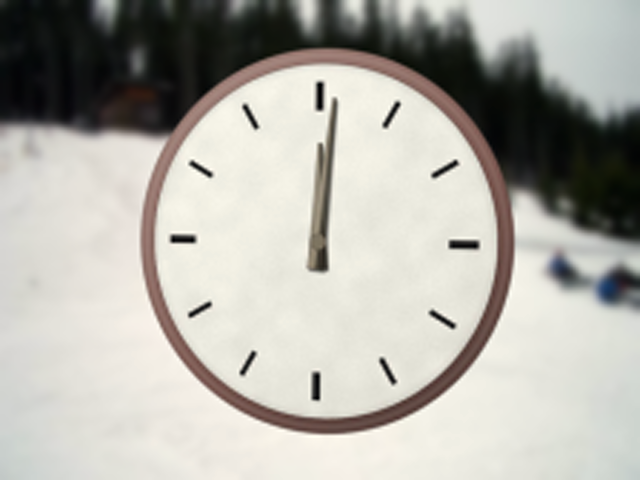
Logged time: 12:01
